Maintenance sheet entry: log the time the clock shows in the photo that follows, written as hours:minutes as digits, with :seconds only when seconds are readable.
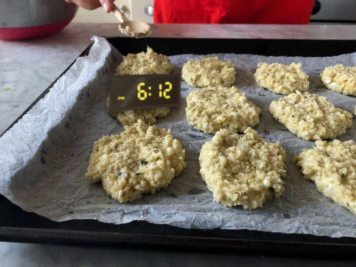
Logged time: 6:12
